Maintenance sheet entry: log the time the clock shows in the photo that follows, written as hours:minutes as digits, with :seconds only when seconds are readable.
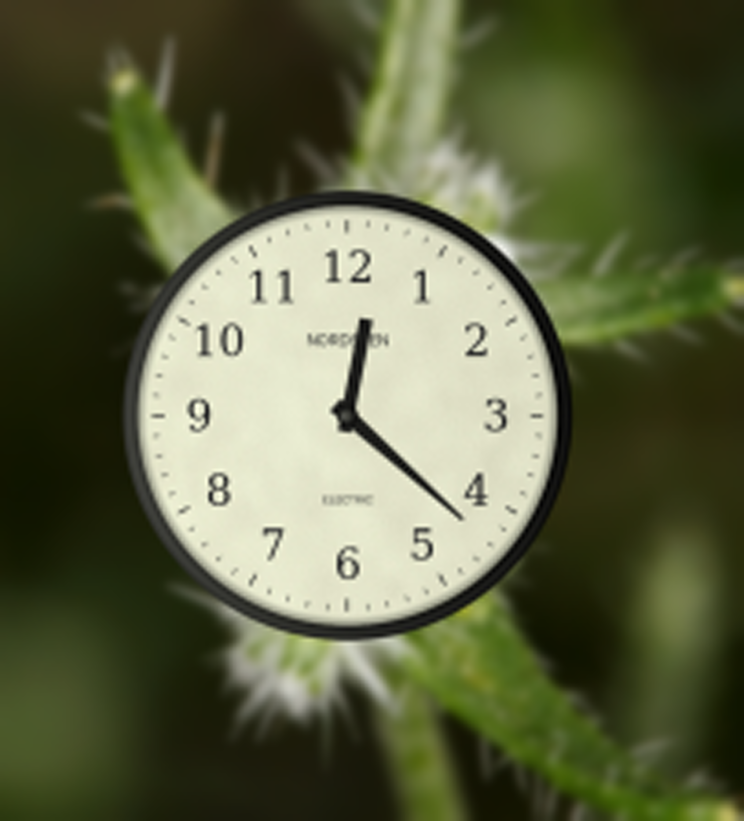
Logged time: 12:22
